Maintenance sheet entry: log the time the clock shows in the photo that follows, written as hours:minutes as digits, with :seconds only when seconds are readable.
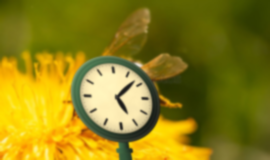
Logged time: 5:08
